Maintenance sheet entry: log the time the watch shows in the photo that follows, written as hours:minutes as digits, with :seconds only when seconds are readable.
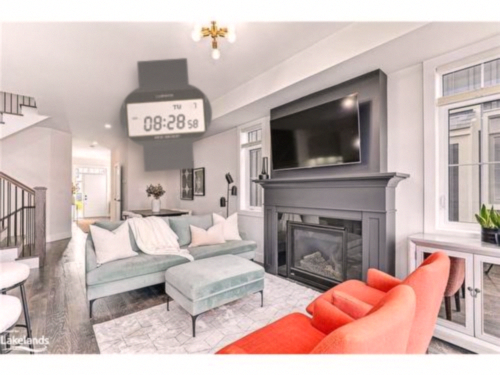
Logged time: 8:28
